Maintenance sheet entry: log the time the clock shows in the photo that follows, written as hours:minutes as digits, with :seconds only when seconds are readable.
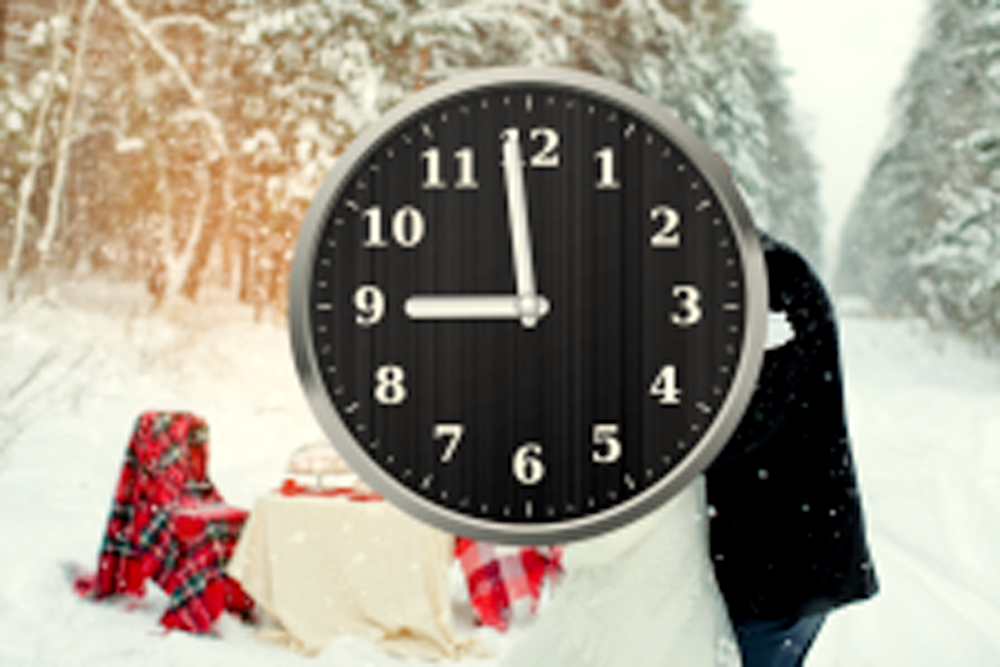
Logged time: 8:59
